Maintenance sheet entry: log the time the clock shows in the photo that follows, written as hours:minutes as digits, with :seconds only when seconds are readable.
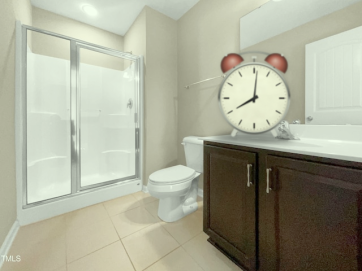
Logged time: 8:01
